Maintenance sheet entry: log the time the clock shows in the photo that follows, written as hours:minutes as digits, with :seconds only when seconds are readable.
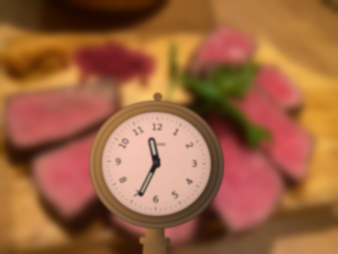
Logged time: 11:34
